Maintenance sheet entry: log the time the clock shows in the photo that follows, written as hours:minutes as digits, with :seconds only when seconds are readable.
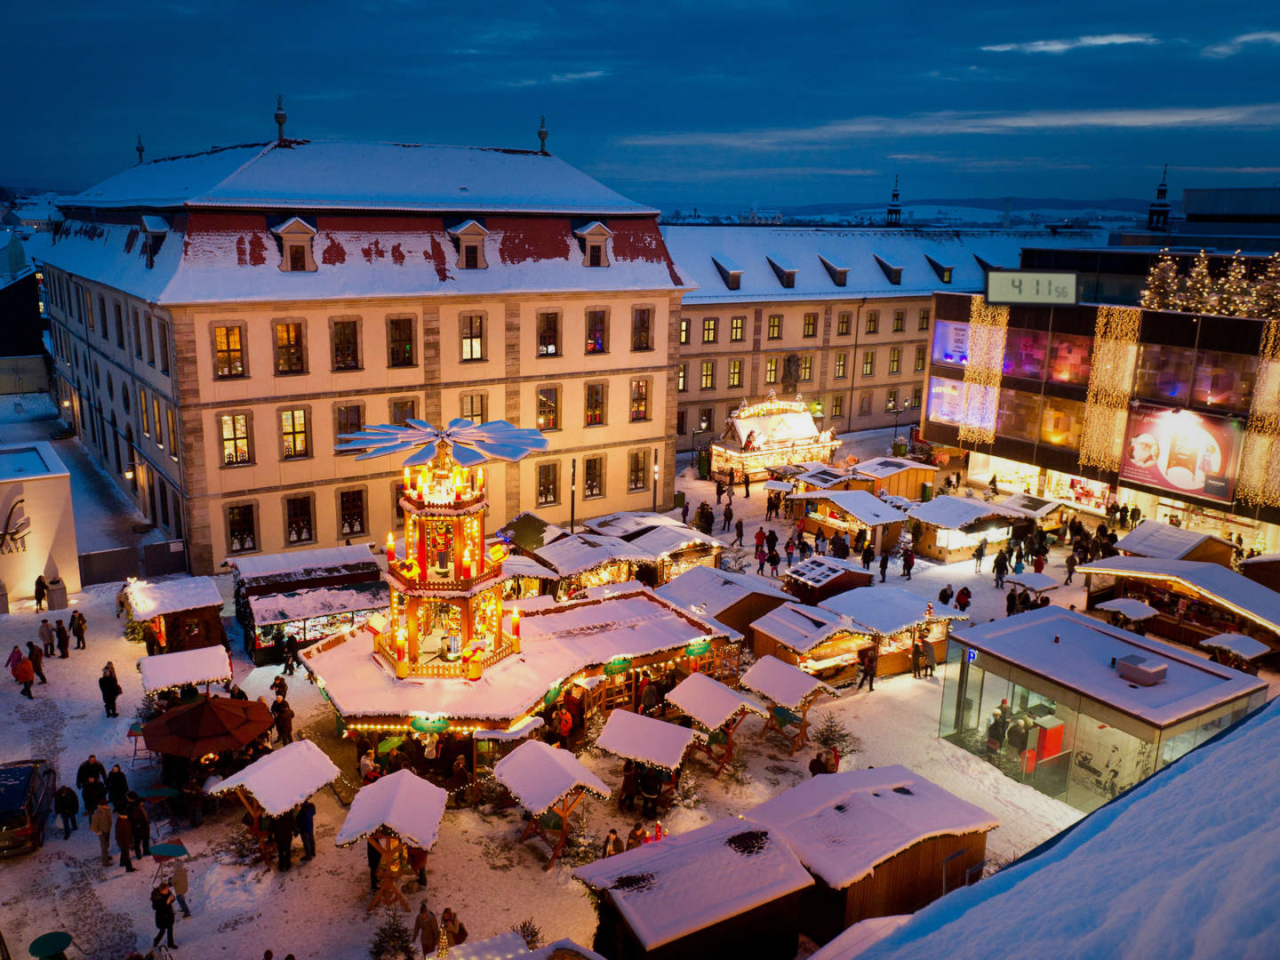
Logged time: 4:11
